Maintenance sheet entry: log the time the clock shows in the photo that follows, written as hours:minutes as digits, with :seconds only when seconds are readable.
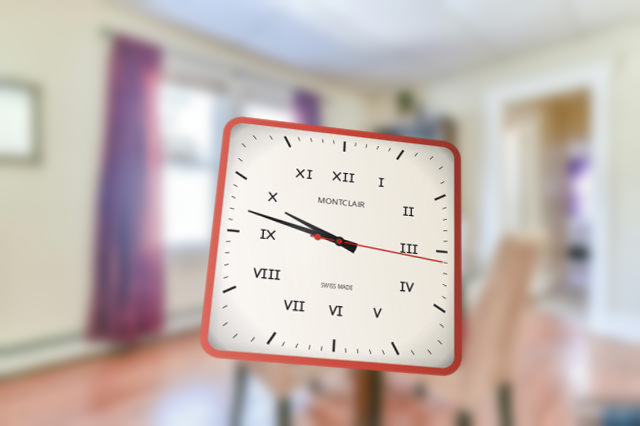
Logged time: 9:47:16
